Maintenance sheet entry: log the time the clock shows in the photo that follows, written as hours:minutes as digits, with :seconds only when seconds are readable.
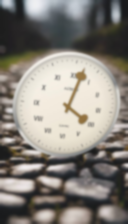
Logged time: 4:02
